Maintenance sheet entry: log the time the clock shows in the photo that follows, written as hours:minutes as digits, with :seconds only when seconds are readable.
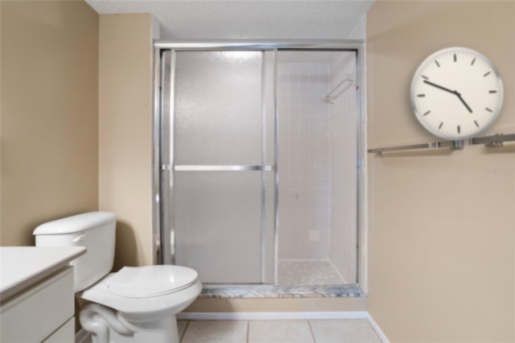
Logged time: 4:49
